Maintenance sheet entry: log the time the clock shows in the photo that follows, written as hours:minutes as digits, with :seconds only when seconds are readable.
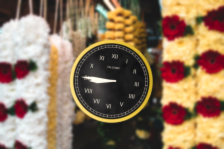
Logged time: 8:45
